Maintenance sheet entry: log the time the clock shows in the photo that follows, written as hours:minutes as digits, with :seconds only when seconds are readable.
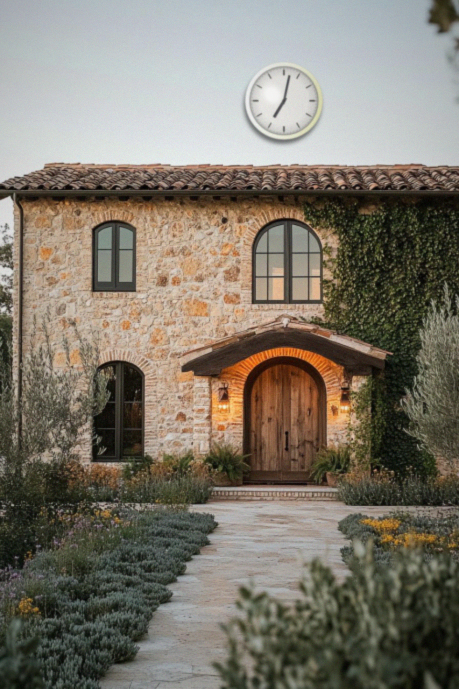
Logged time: 7:02
